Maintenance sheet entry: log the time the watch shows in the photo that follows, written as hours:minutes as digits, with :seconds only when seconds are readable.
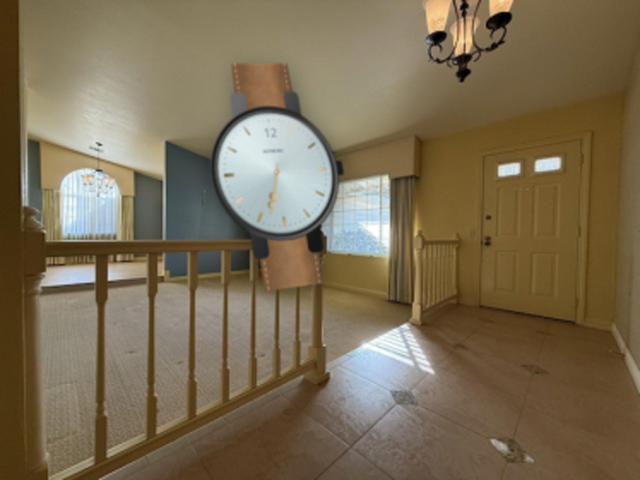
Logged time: 6:33
